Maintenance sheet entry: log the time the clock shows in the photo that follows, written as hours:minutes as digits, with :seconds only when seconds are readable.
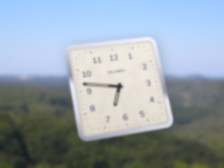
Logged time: 6:47
